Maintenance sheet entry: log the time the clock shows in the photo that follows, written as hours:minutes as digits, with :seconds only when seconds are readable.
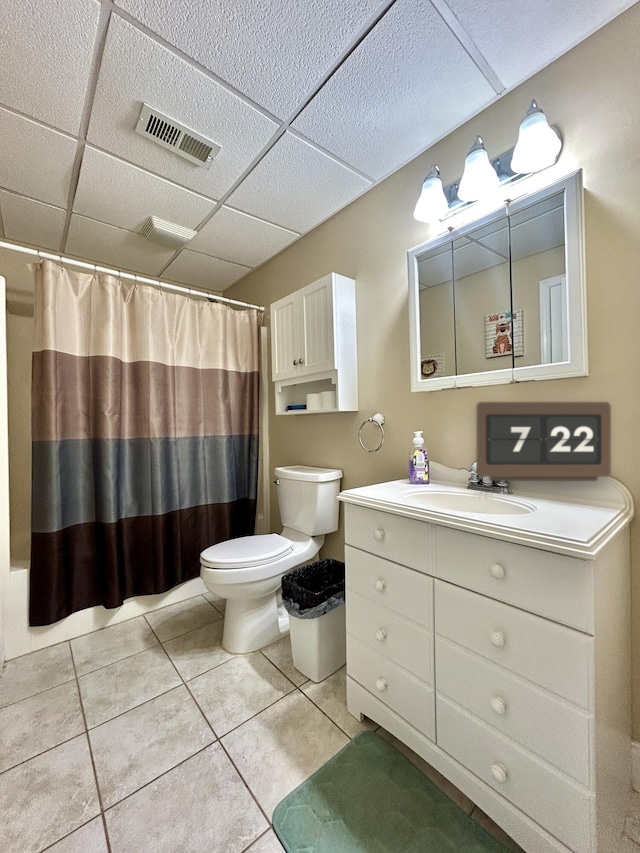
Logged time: 7:22
